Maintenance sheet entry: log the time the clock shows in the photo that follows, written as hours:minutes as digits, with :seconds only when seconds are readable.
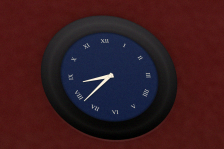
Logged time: 8:38
